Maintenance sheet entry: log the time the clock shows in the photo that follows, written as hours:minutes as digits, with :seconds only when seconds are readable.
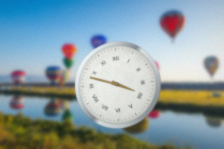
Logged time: 3:48
